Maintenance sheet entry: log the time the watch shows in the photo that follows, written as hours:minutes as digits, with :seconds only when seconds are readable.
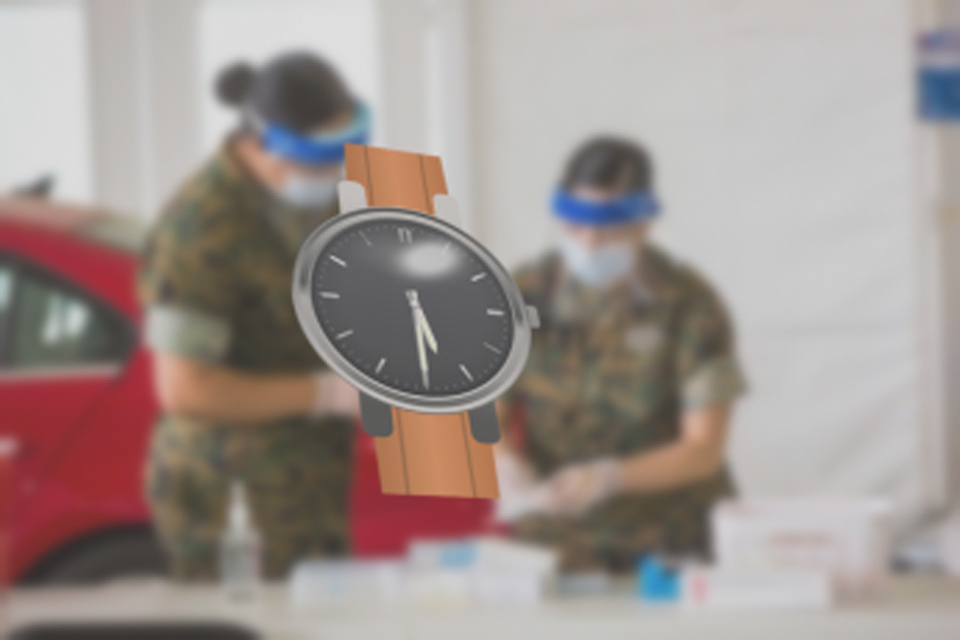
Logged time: 5:30
